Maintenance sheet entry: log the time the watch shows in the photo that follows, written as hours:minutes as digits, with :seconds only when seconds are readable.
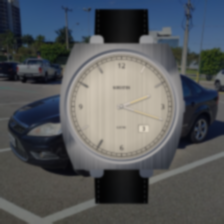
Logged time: 2:18
